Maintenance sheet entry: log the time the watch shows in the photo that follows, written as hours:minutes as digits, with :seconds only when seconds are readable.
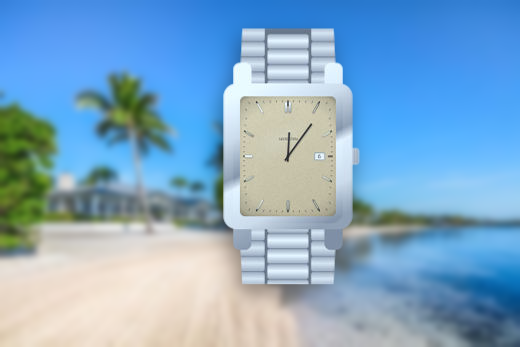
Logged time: 12:06
